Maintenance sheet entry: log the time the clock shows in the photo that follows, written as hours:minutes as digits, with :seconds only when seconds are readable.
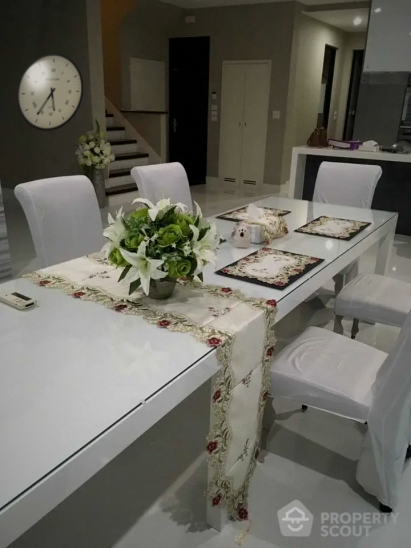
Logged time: 5:36
